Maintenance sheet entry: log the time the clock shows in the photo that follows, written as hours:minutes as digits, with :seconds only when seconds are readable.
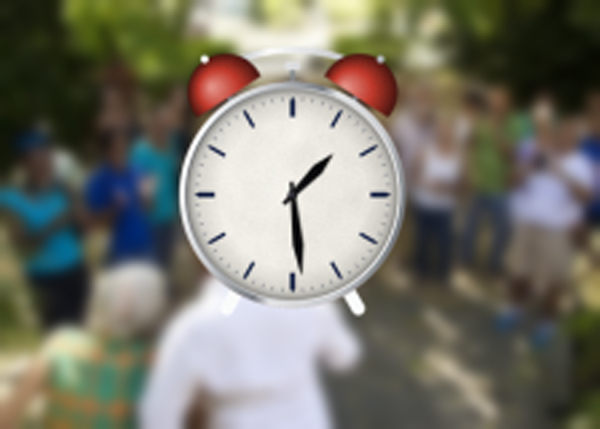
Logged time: 1:29
